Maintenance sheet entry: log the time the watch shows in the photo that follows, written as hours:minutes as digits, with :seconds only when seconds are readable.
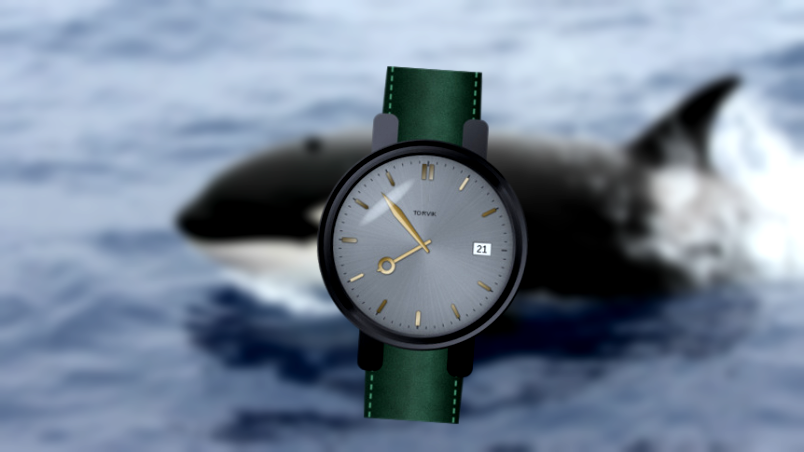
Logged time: 7:53
